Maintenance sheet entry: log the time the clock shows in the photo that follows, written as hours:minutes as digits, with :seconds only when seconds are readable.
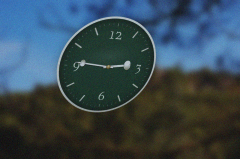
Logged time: 2:46
